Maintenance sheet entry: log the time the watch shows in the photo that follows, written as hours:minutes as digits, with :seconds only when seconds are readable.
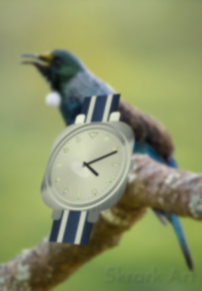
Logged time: 4:11
